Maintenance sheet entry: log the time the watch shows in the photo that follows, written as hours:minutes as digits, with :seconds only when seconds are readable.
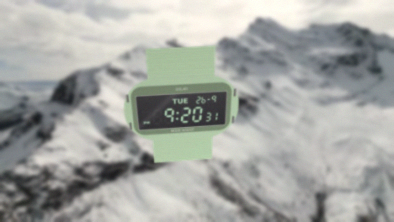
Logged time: 9:20:31
